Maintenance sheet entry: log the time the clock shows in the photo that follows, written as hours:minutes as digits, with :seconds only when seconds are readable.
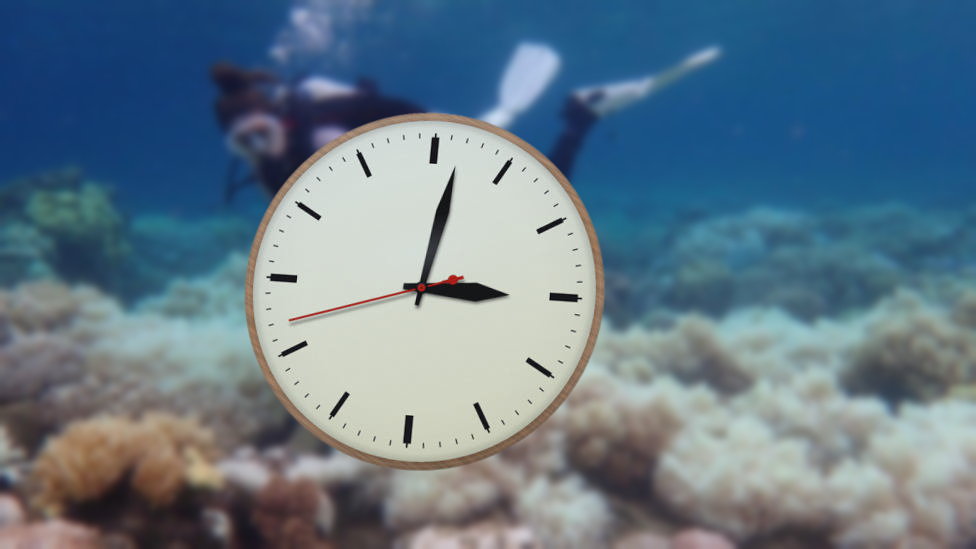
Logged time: 3:01:42
